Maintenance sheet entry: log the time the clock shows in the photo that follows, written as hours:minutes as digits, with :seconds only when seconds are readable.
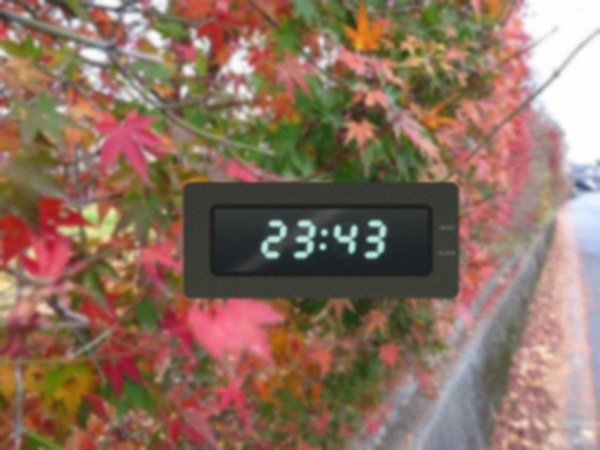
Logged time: 23:43
